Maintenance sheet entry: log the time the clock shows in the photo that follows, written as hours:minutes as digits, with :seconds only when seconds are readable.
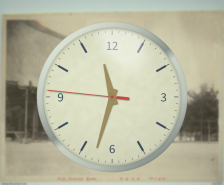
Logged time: 11:32:46
